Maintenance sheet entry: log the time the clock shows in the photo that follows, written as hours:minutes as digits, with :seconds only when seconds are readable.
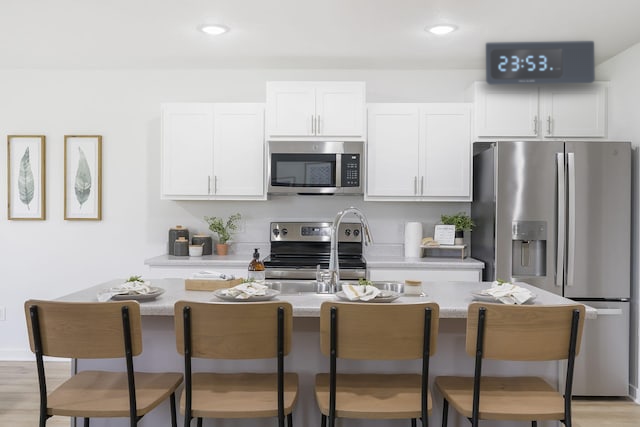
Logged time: 23:53
